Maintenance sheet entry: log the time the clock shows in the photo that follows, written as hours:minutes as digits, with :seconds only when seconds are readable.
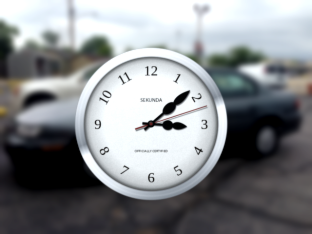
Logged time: 3:08:12
